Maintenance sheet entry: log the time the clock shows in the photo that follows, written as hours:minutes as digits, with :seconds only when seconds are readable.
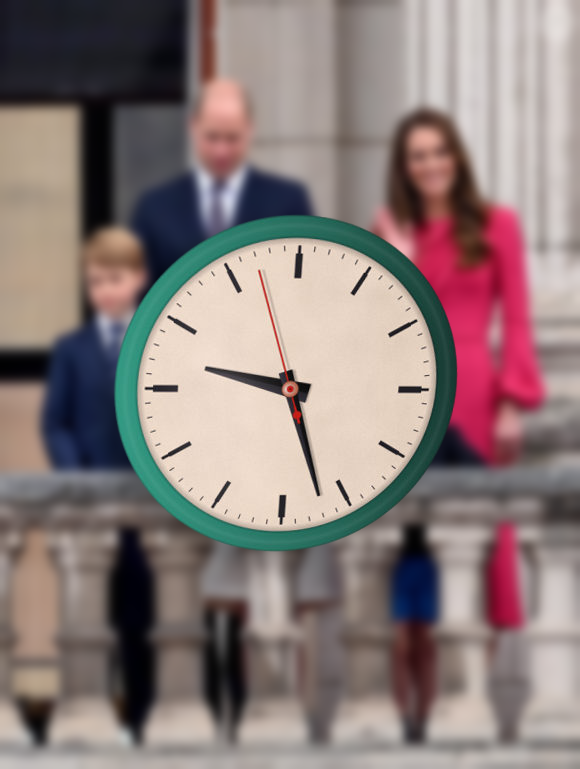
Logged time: 9:26:57
